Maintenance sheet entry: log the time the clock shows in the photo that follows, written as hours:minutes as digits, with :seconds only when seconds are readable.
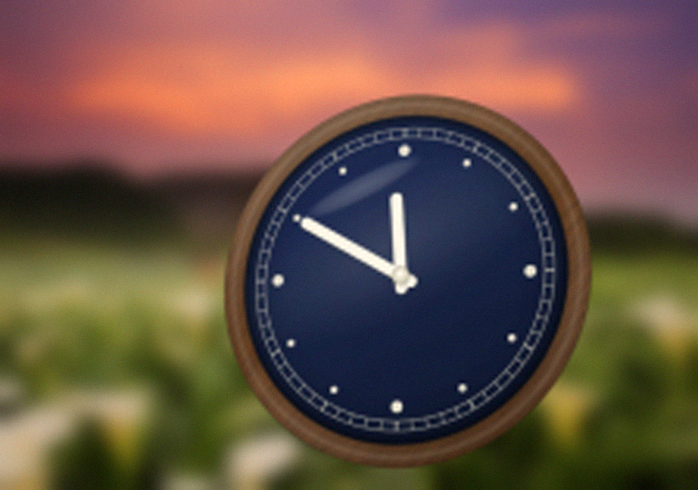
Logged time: 11:50
